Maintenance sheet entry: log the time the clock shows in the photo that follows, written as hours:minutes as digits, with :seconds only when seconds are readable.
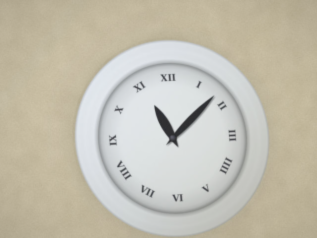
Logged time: 11:08
